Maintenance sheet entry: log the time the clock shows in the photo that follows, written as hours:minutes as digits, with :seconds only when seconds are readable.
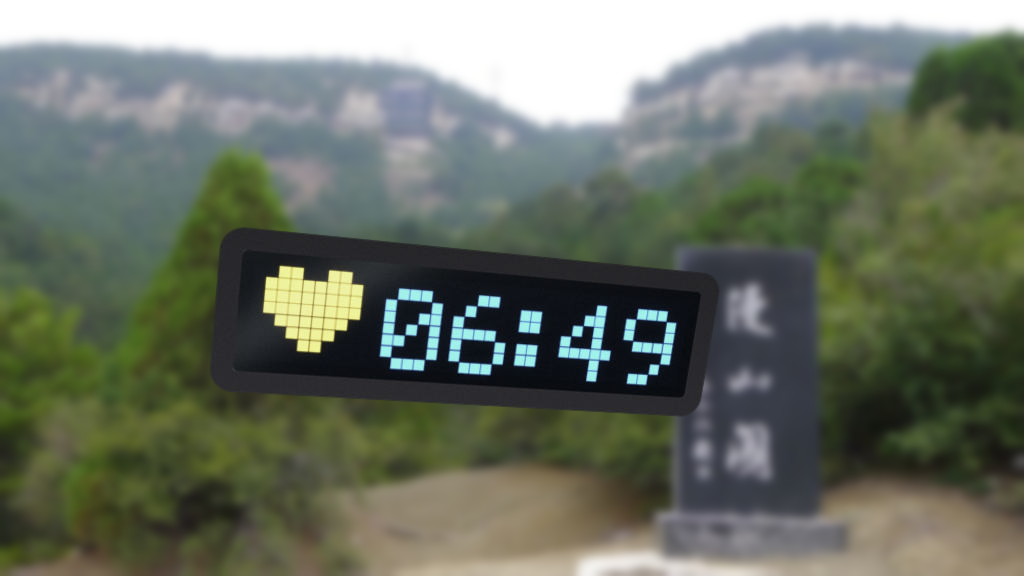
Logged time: 6:49
